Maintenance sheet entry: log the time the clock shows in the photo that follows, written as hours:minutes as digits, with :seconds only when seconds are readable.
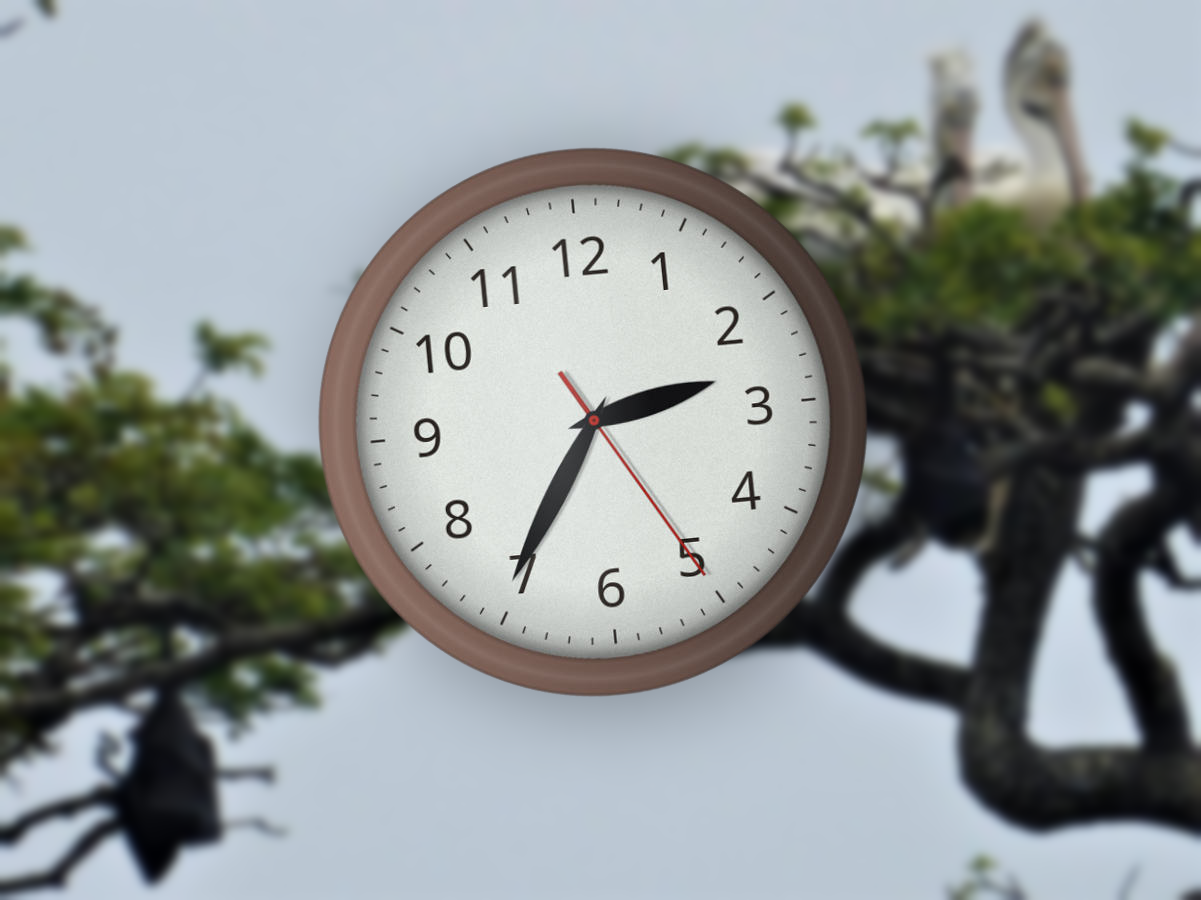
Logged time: 2:35:25
